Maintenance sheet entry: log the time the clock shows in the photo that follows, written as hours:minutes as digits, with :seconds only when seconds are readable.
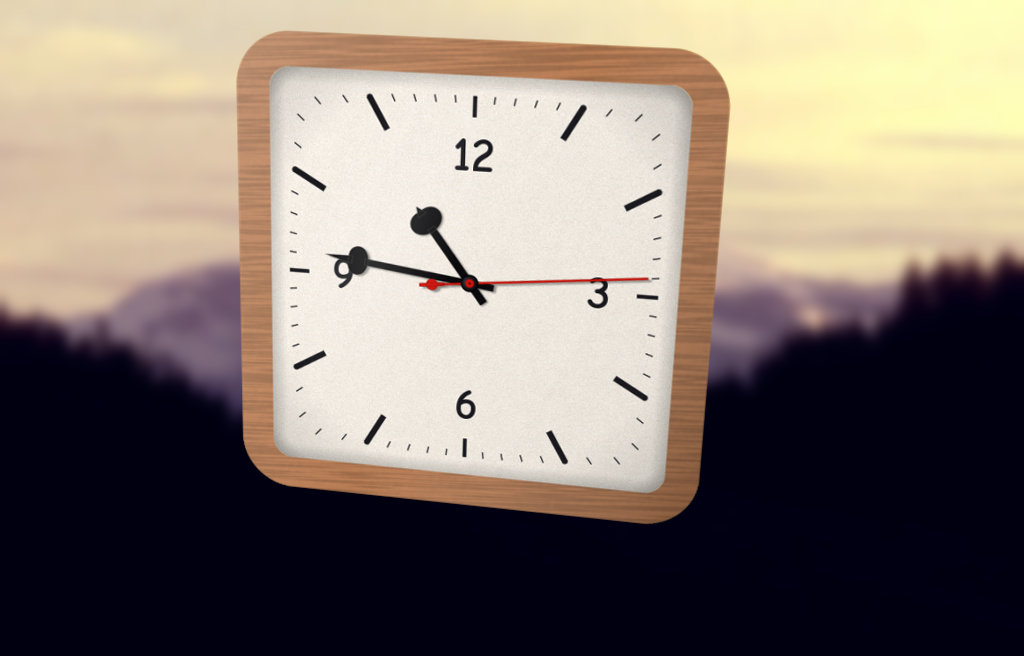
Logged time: 10:46:14
